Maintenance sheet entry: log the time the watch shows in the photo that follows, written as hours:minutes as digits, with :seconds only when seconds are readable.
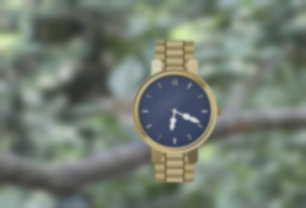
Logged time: 6:19
